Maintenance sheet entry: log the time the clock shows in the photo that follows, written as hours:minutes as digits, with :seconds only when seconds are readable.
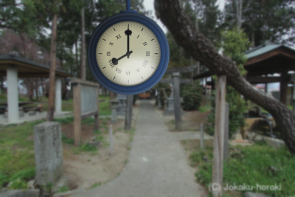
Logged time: 8:00
